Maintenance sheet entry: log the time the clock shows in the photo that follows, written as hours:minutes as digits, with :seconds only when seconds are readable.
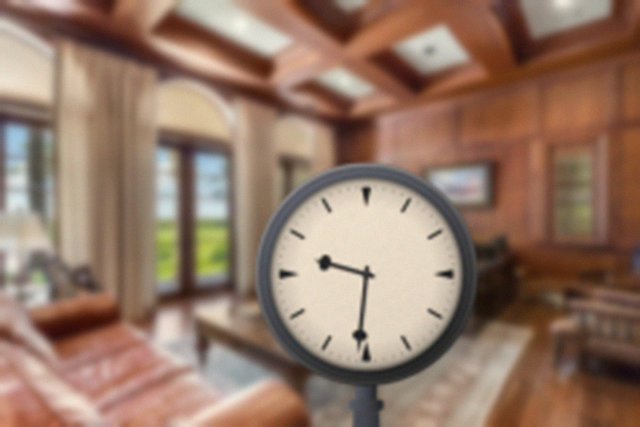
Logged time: 9:31
